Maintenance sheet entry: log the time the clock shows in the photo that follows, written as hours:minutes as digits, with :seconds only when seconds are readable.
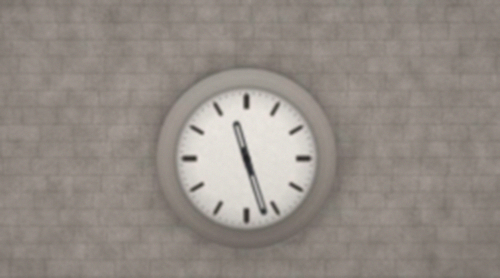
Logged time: 11:27
